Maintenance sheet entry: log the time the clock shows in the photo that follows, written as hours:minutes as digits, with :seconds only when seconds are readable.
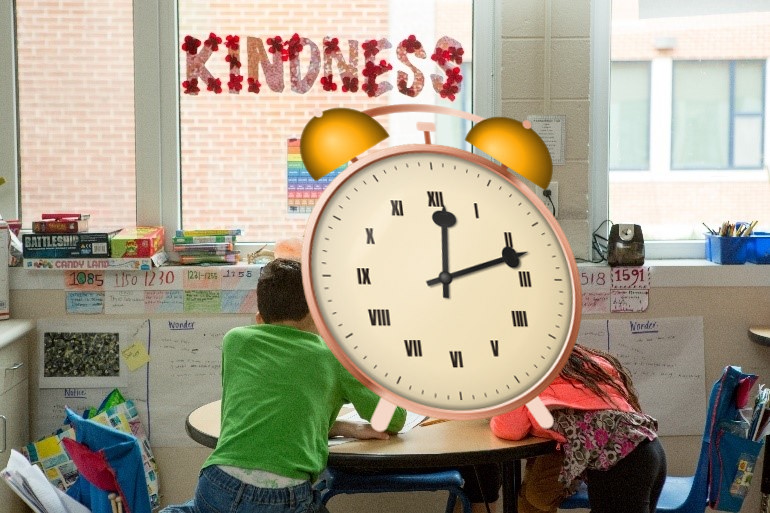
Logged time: 12:12
